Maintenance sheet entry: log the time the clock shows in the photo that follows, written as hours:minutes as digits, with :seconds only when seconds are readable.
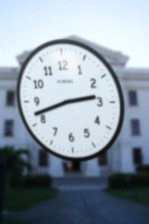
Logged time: 2:42
